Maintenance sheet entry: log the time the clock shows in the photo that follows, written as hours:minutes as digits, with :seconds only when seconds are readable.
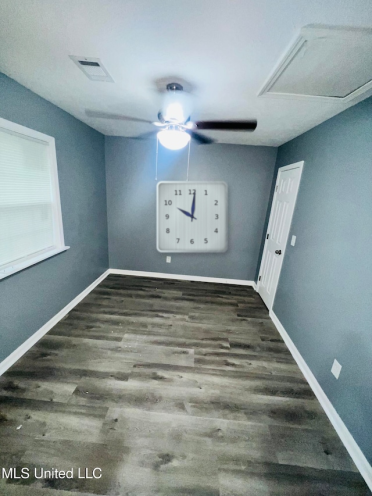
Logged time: 10:01
